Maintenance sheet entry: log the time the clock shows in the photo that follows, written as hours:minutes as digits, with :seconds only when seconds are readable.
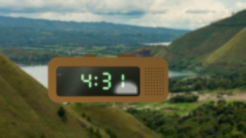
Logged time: 4:31
